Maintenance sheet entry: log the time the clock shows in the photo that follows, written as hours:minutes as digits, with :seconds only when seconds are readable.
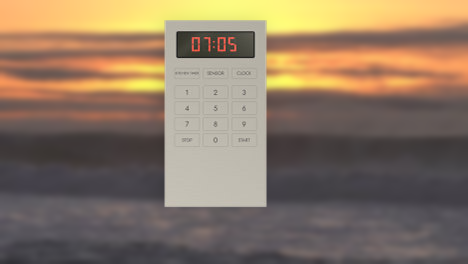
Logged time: 7:05
